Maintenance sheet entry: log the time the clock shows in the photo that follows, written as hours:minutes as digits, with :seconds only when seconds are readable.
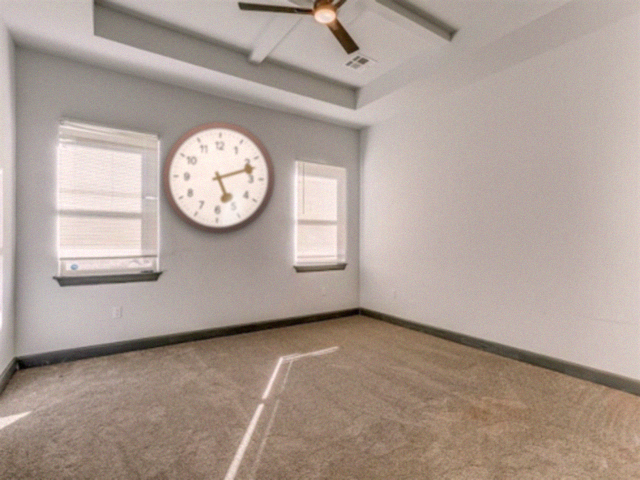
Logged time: 5:12
